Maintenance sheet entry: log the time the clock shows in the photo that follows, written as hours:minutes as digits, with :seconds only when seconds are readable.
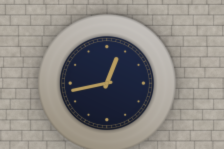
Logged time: 12:43
